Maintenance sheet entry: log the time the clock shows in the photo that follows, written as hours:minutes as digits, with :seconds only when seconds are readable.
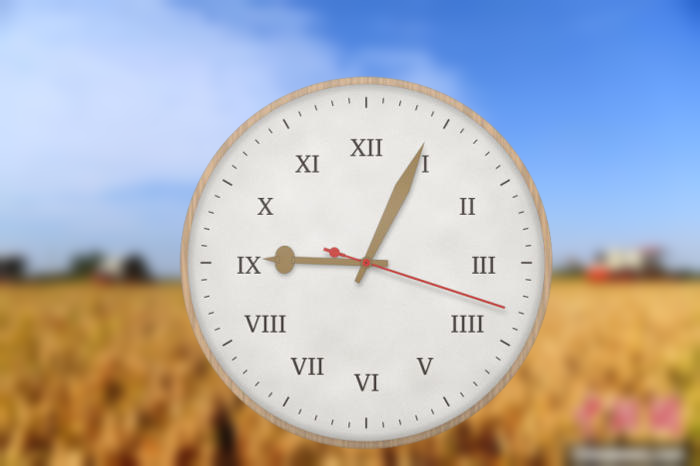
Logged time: 9:04:18
